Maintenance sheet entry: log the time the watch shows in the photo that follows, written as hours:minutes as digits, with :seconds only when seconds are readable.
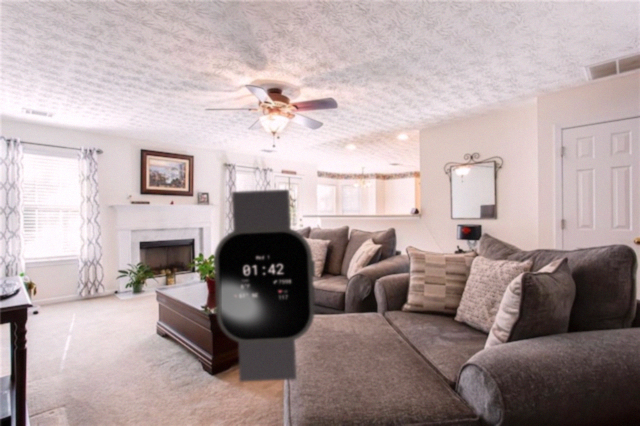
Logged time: 1:42
